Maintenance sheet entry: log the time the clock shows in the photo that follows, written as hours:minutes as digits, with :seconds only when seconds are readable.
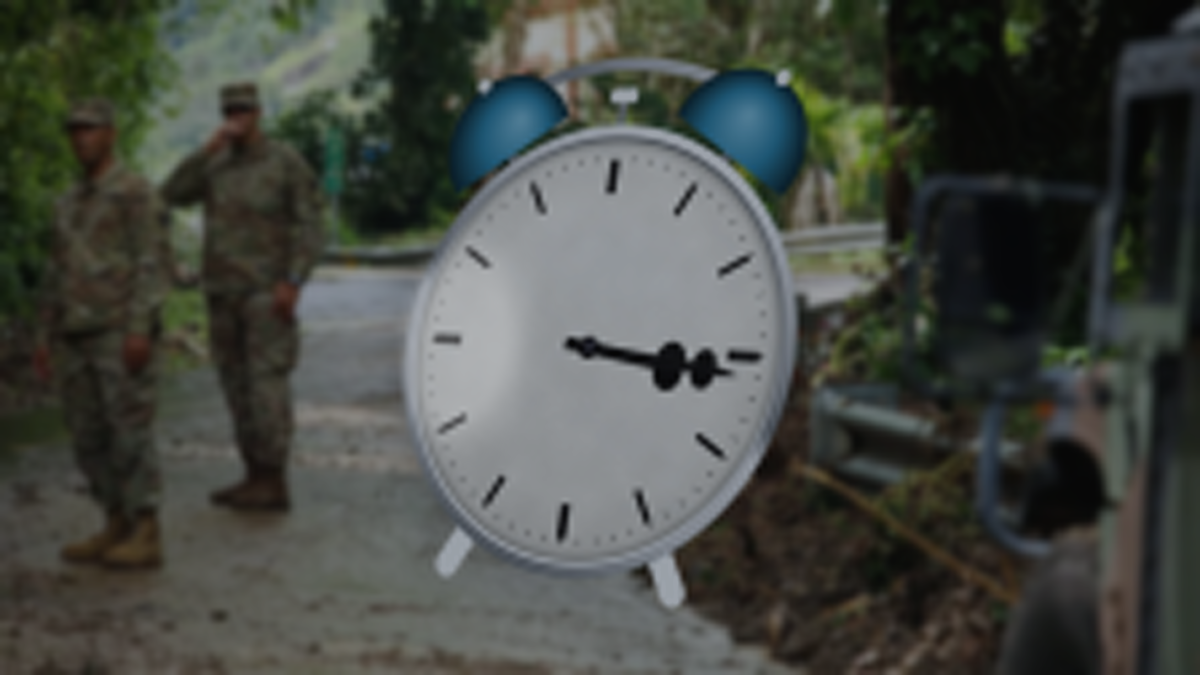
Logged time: 3:16
